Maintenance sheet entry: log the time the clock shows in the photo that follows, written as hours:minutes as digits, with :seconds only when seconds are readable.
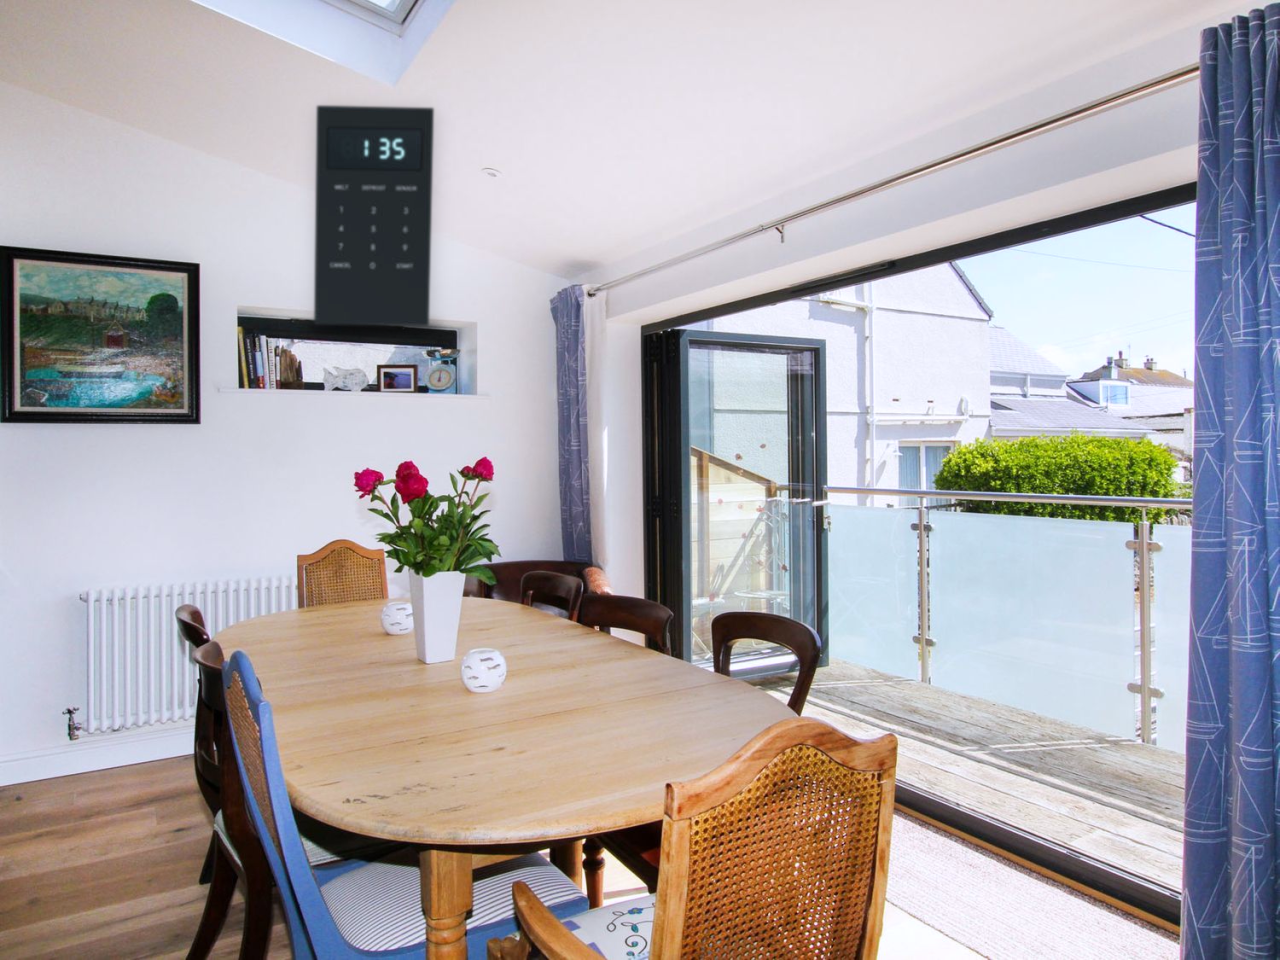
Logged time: 1:35
